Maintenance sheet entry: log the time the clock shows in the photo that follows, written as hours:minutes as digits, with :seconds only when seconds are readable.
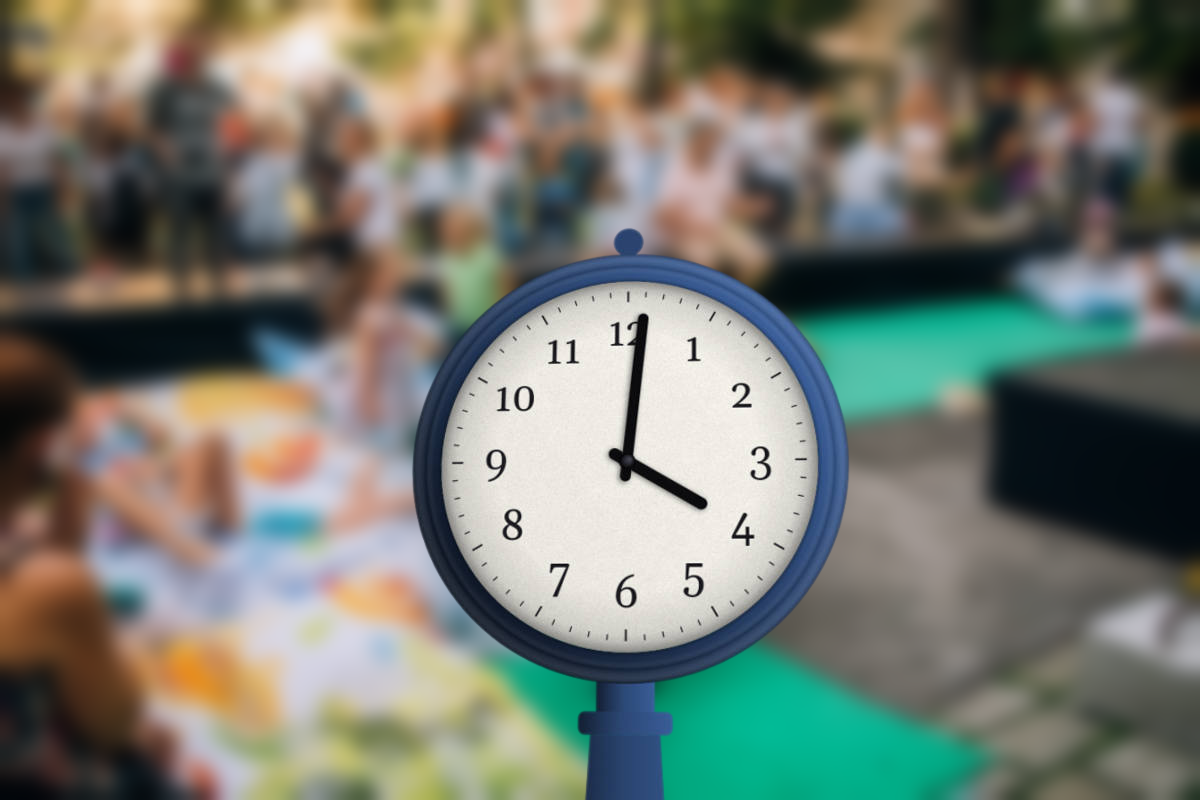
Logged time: 4:01
